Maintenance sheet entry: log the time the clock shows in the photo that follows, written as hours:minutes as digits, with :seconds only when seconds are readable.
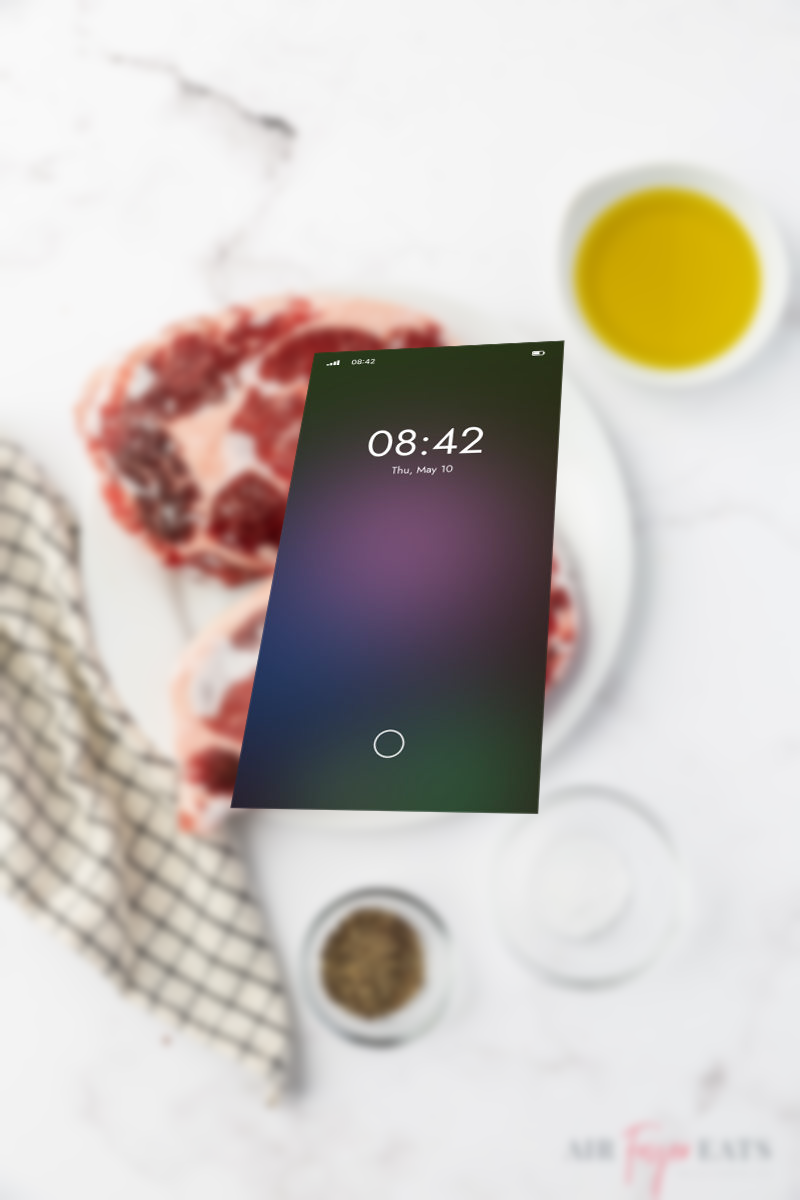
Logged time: 8:42
